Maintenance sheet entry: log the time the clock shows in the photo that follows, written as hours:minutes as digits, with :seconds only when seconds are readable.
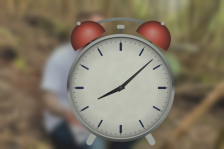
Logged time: 8:08
